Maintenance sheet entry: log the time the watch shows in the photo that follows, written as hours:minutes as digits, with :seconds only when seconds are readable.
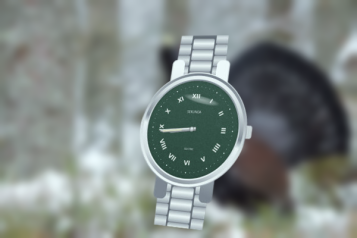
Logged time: 8:44
